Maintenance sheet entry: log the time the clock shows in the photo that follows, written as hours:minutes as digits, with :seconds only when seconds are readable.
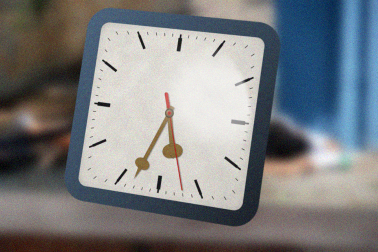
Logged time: 5:33:27
